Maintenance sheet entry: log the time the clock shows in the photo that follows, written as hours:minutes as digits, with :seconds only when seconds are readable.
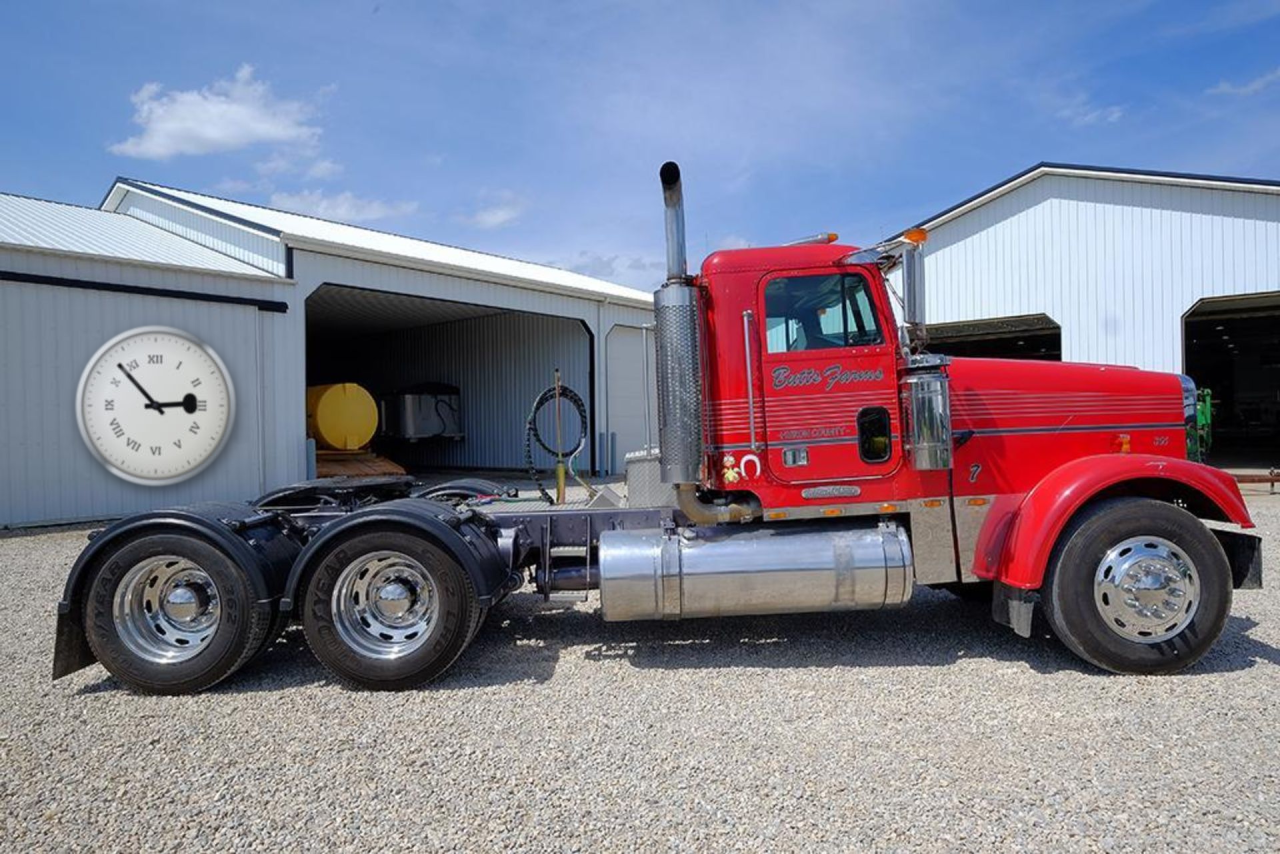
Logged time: 2:53
